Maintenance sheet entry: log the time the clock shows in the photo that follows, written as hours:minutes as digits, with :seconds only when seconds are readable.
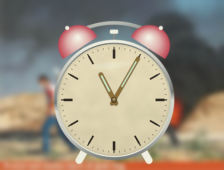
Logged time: 11:05
